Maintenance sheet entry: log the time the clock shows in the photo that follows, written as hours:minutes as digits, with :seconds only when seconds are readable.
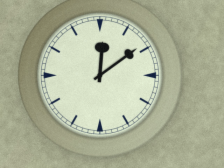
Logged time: 12:09
